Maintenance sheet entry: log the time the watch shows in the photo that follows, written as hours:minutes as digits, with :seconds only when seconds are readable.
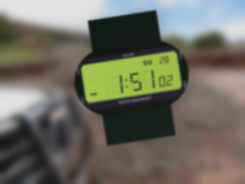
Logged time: 1:51
